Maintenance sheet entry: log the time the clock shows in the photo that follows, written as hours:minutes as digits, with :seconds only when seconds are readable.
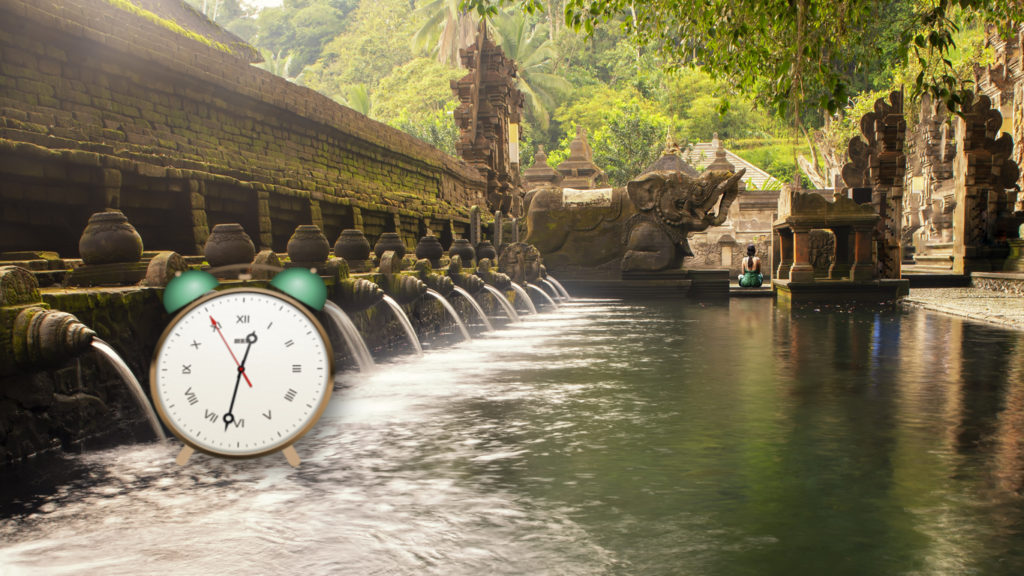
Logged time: 12:31:55
